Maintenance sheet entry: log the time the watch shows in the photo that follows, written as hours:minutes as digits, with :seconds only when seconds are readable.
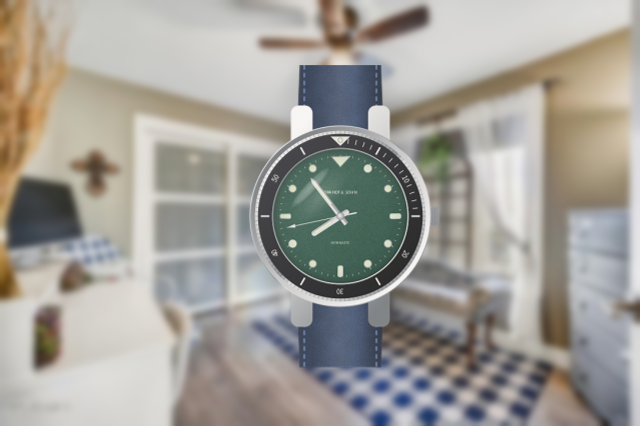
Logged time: 7:53:43
